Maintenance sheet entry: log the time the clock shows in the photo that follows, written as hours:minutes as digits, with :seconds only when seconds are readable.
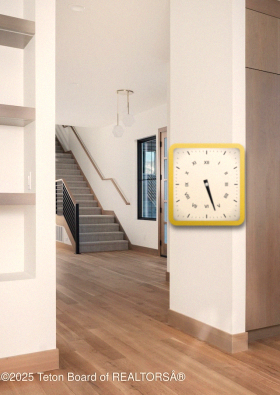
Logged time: 5:27
